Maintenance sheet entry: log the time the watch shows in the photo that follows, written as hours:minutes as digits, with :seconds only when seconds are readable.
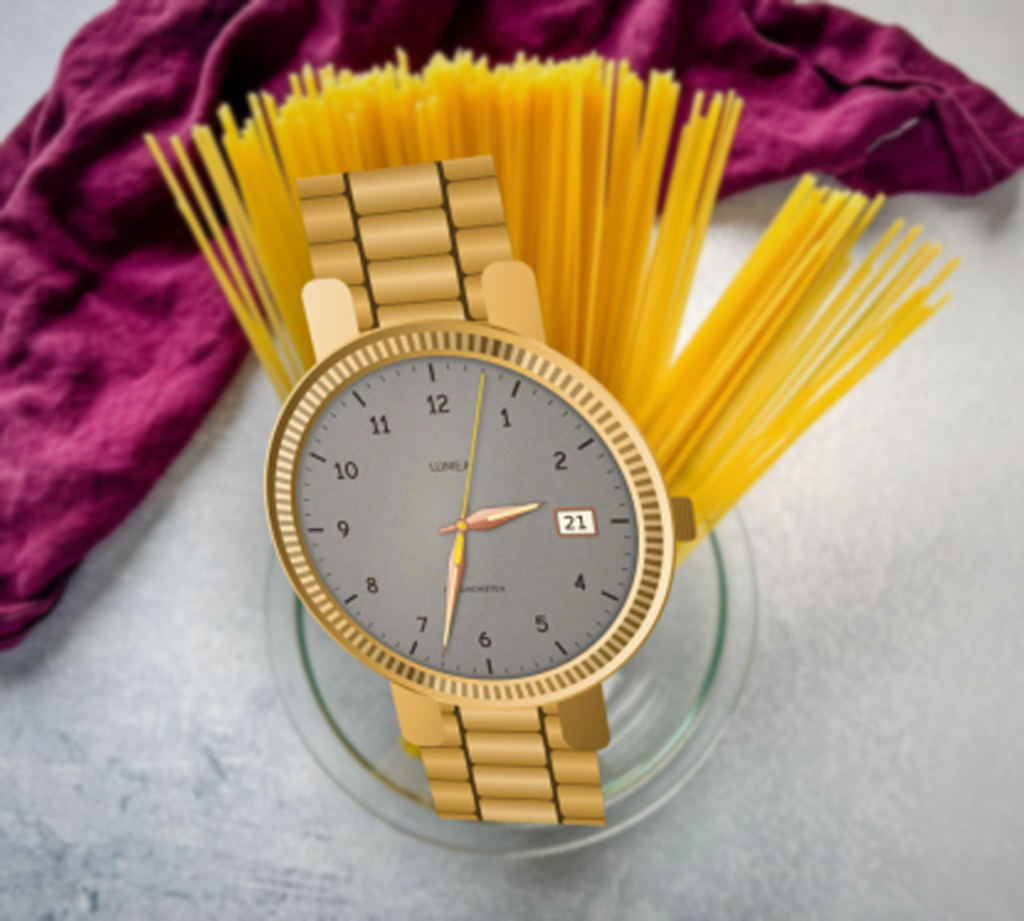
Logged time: 2:33:03
